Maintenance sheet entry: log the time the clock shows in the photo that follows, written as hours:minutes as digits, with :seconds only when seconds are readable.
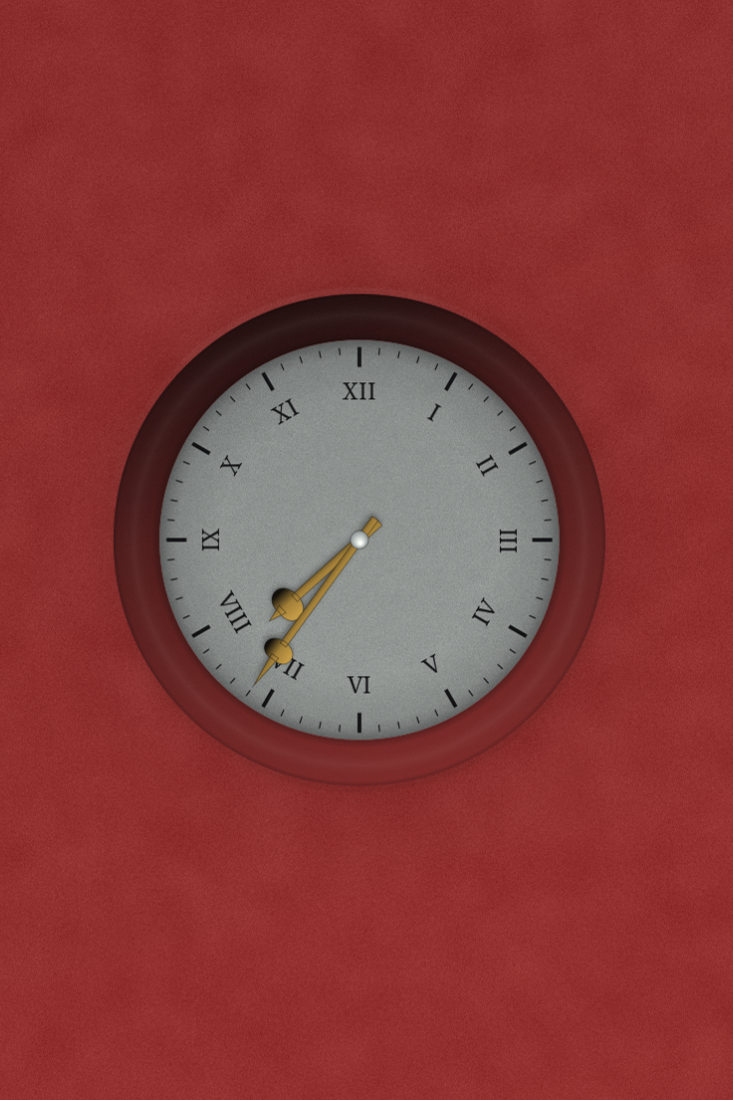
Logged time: 7:36
